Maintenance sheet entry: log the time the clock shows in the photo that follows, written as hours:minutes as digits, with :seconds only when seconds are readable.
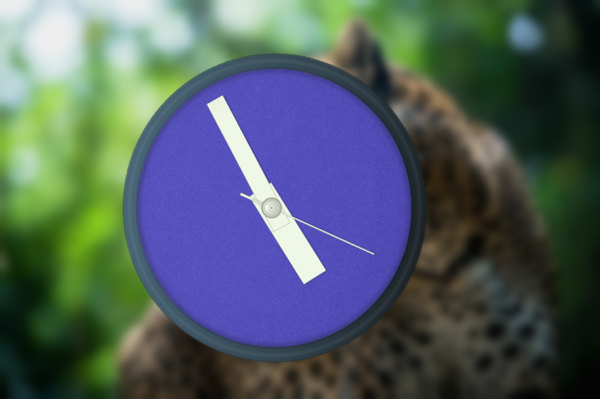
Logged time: 4:55:19
